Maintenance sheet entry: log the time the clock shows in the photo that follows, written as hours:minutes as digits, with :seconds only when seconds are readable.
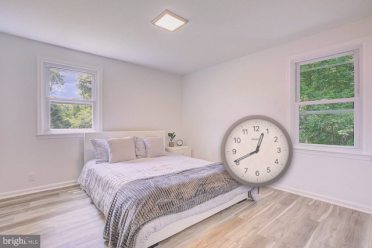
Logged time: 12:41
